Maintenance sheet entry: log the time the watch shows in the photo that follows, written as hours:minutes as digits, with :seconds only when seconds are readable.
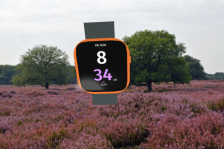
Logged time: 8:34
